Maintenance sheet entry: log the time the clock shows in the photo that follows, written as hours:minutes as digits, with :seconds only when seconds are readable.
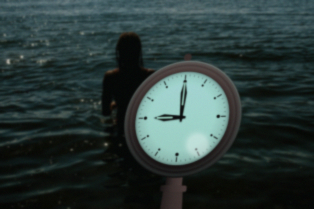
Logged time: 9:00
